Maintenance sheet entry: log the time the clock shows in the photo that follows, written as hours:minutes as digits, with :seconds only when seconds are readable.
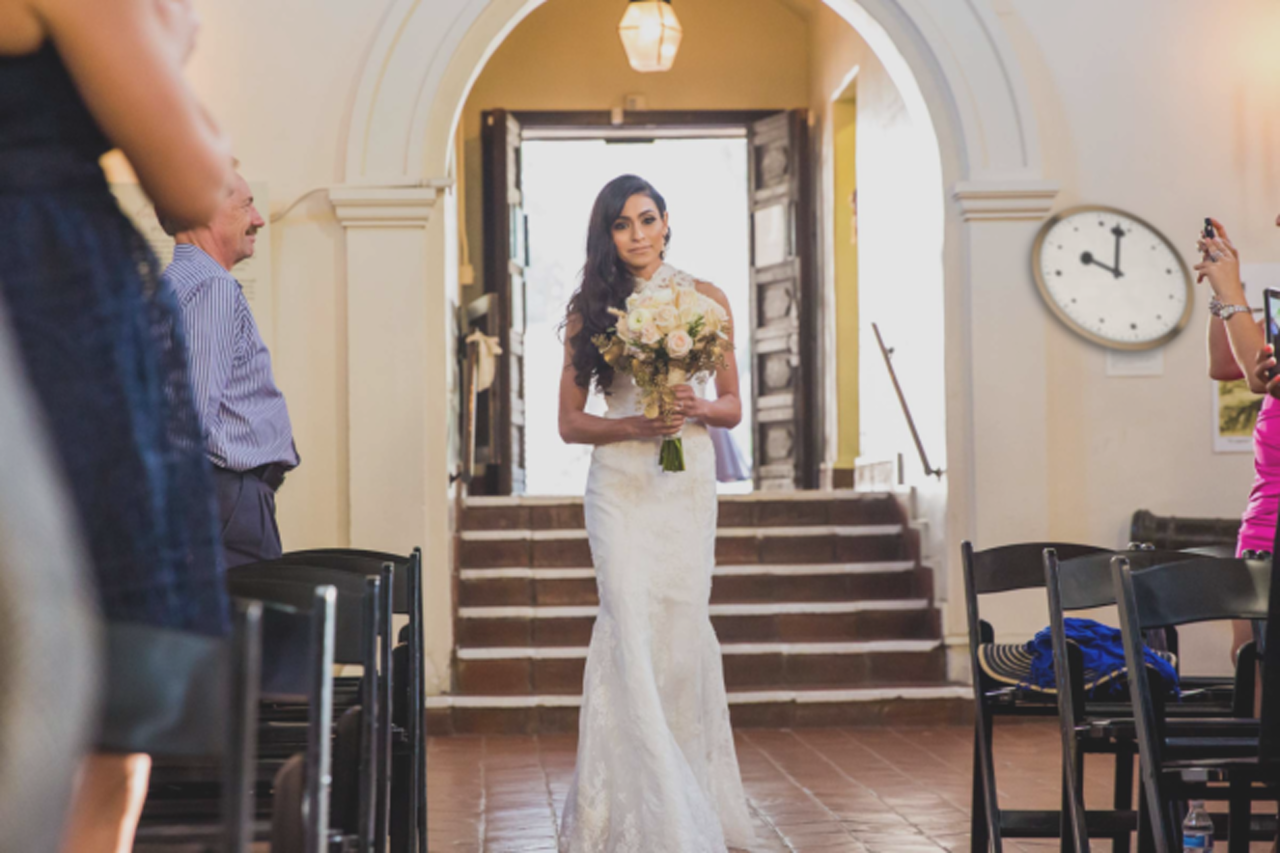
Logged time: 10:03
